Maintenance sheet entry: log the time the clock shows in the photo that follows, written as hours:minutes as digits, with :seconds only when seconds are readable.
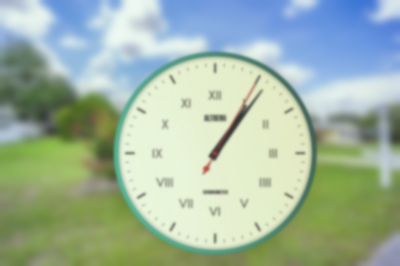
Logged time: 1:06:05
